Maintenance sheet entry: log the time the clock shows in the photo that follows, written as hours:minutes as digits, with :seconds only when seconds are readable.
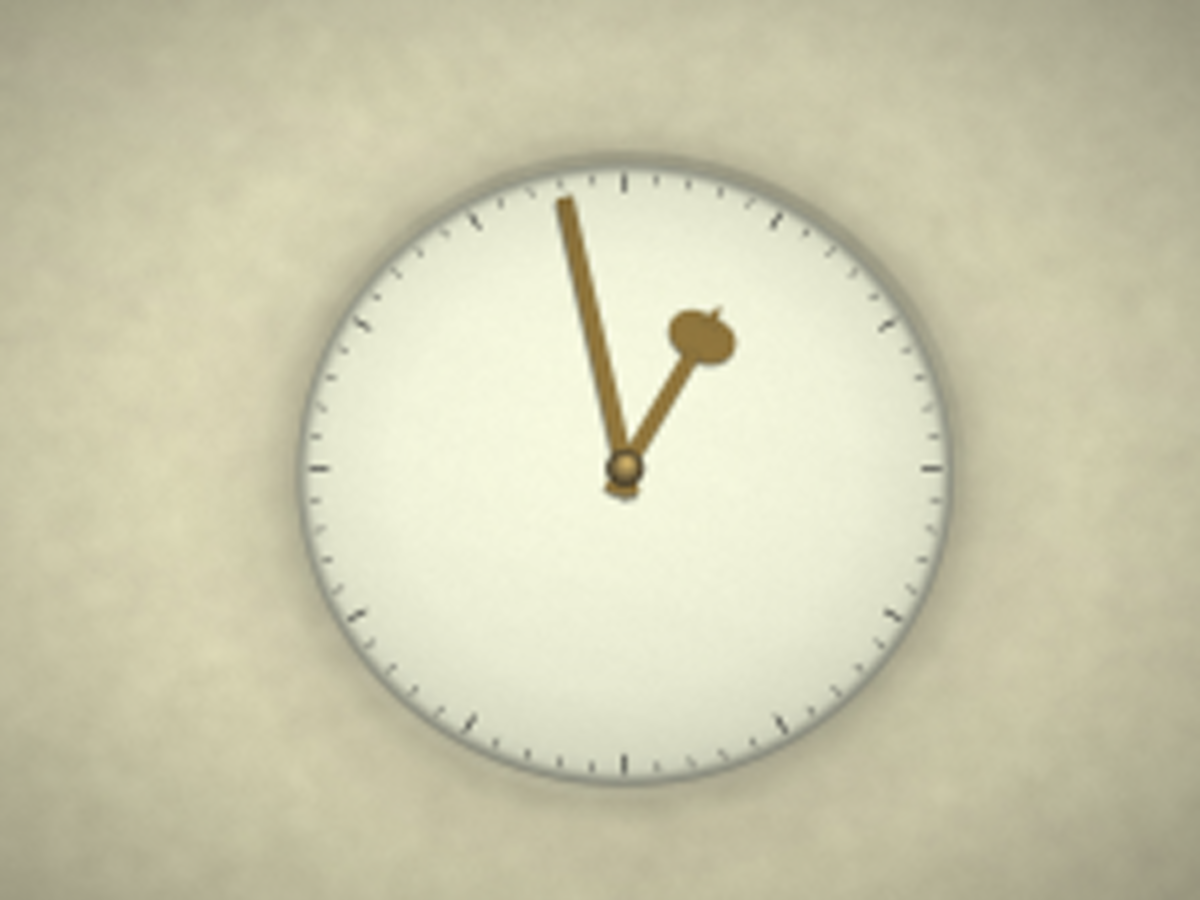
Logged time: 12:58
